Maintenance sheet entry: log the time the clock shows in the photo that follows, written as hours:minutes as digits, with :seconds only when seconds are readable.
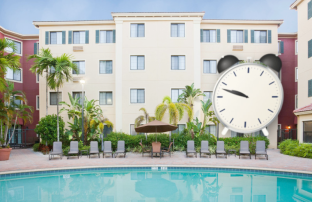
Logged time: 9:48
